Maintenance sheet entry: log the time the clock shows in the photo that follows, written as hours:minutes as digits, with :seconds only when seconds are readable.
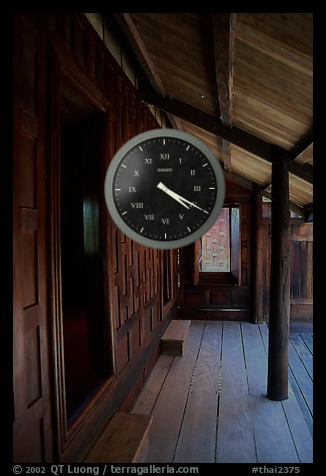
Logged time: 4:20
